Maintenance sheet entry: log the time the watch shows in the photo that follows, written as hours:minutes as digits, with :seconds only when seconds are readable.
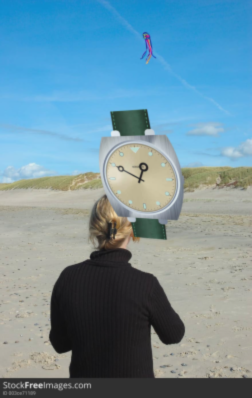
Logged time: 12:50
